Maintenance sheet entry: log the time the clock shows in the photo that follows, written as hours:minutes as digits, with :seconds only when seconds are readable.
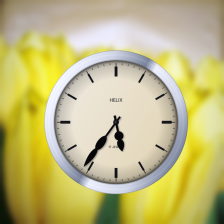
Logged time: 5:36
